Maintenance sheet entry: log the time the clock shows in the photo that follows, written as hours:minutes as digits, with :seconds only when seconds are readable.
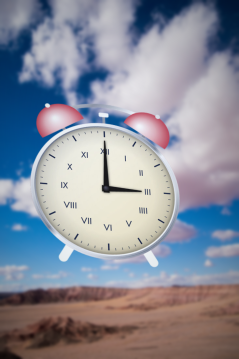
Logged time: 3:00
